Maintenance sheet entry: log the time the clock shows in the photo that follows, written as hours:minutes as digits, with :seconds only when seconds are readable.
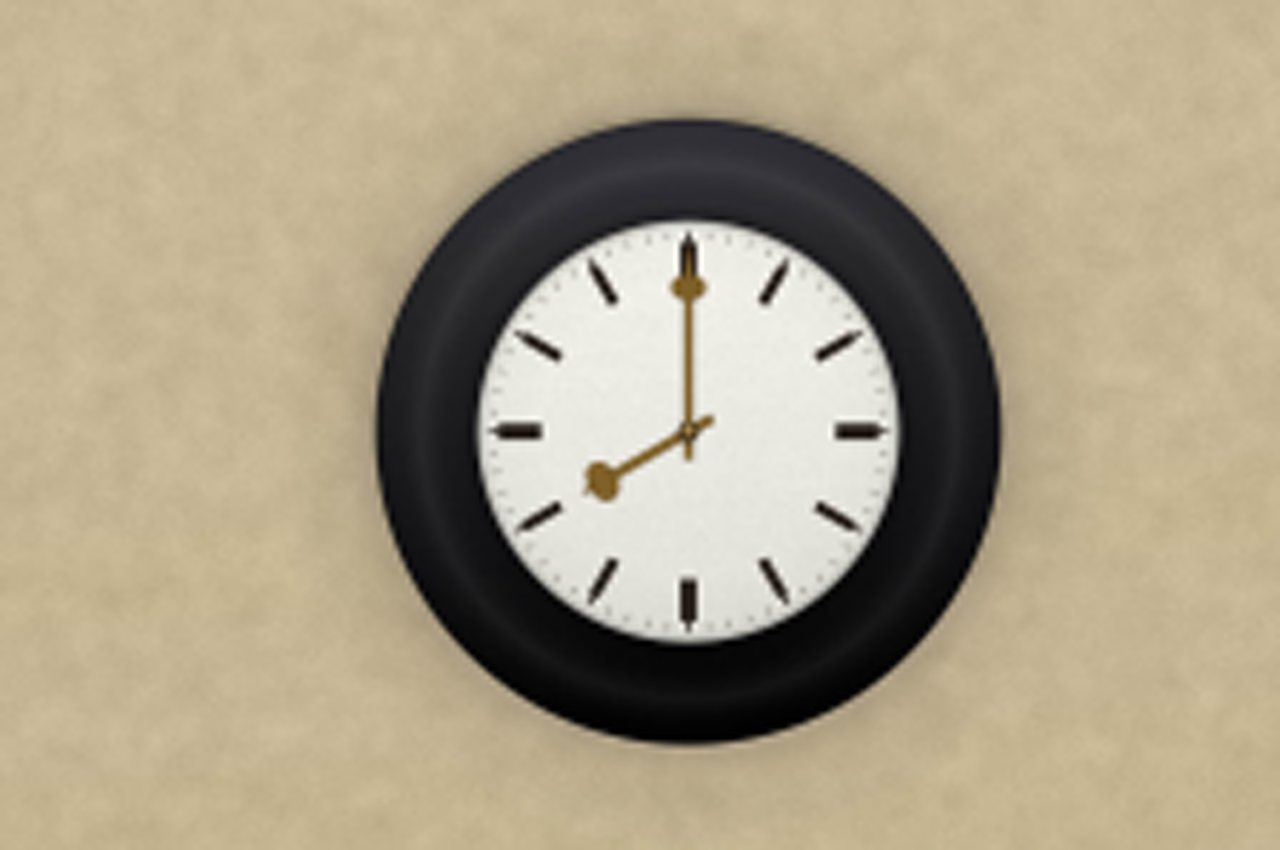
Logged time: 8:00
